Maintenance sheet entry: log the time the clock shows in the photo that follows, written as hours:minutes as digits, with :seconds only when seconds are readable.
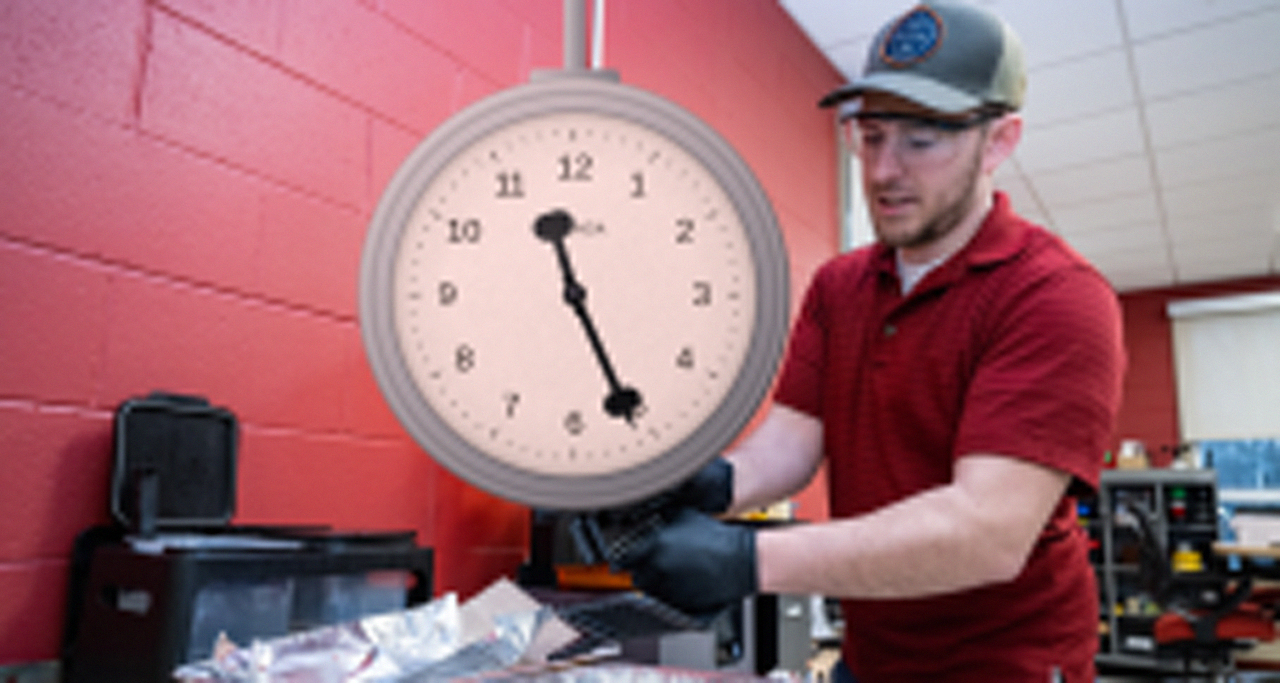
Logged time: 11:26
